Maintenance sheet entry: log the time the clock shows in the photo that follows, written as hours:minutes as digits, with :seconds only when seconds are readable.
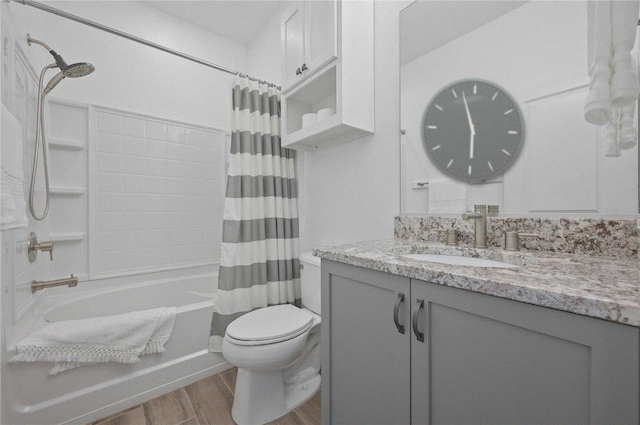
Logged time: 5:57
